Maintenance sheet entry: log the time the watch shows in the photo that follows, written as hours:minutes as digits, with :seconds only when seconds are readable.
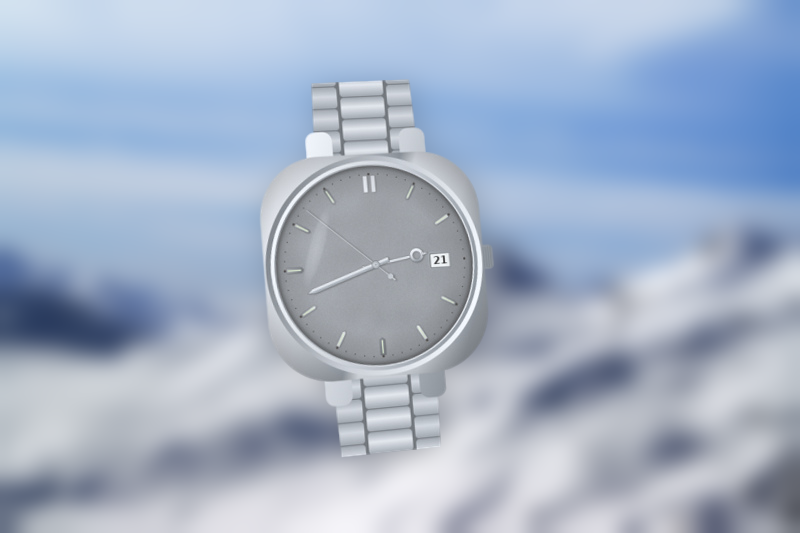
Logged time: 2:41:52
